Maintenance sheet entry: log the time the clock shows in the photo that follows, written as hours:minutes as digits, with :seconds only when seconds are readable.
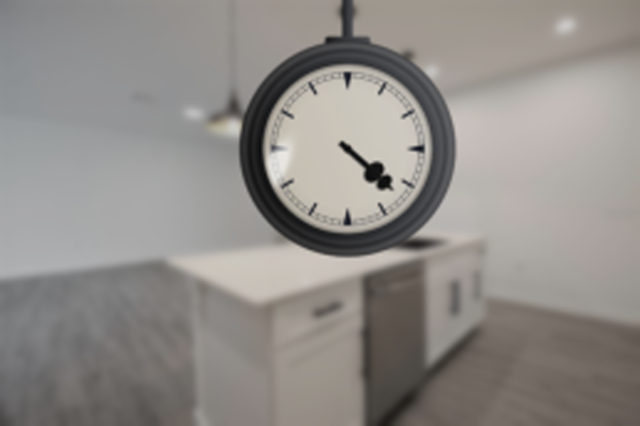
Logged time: 4:22
